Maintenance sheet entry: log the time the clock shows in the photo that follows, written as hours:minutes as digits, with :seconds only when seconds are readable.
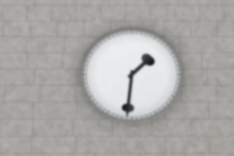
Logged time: 1:31
